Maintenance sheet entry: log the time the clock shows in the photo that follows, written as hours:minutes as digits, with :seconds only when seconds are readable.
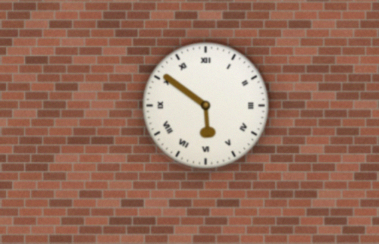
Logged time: 5:51
